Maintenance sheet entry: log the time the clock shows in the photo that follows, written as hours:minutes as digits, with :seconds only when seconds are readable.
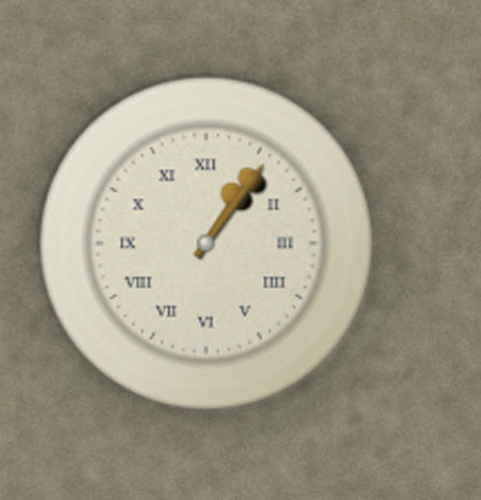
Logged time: 1:06
